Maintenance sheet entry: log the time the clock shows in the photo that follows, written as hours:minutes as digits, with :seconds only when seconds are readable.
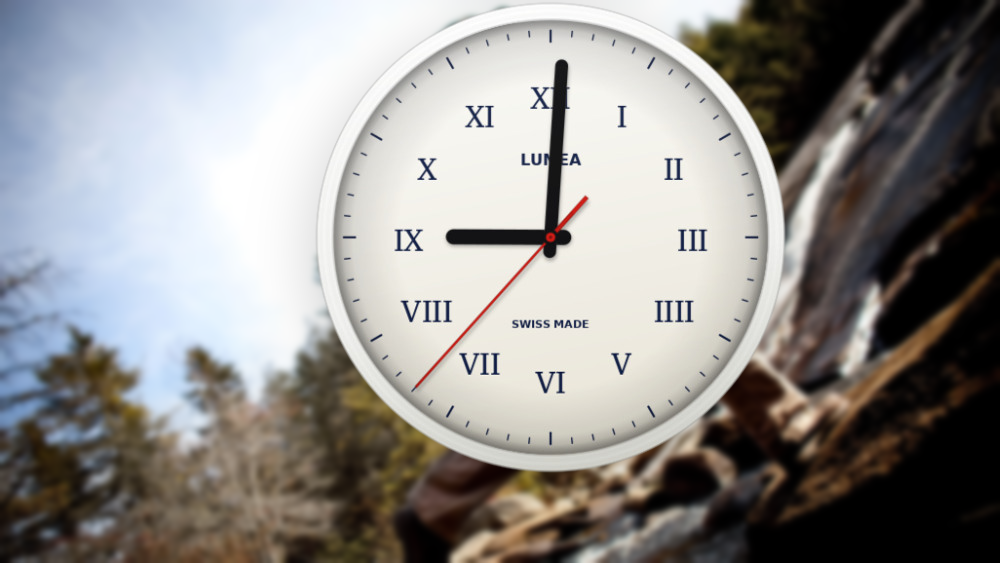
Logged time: 9:00:37
